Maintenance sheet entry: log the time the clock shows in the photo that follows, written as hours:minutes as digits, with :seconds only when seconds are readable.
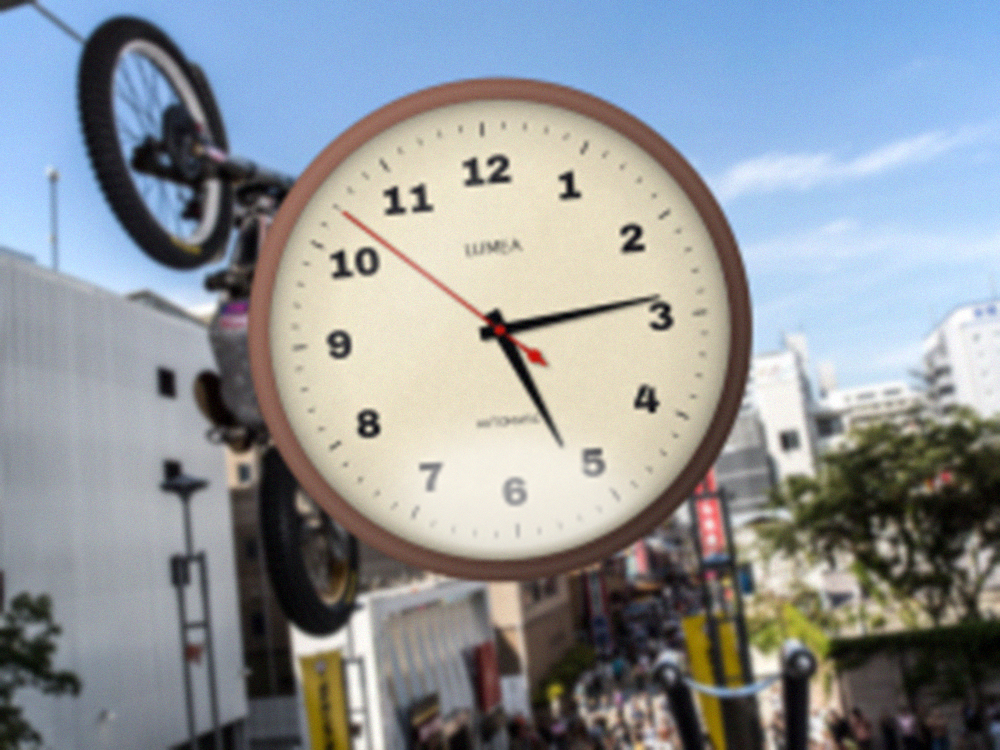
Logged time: 5:13:52
